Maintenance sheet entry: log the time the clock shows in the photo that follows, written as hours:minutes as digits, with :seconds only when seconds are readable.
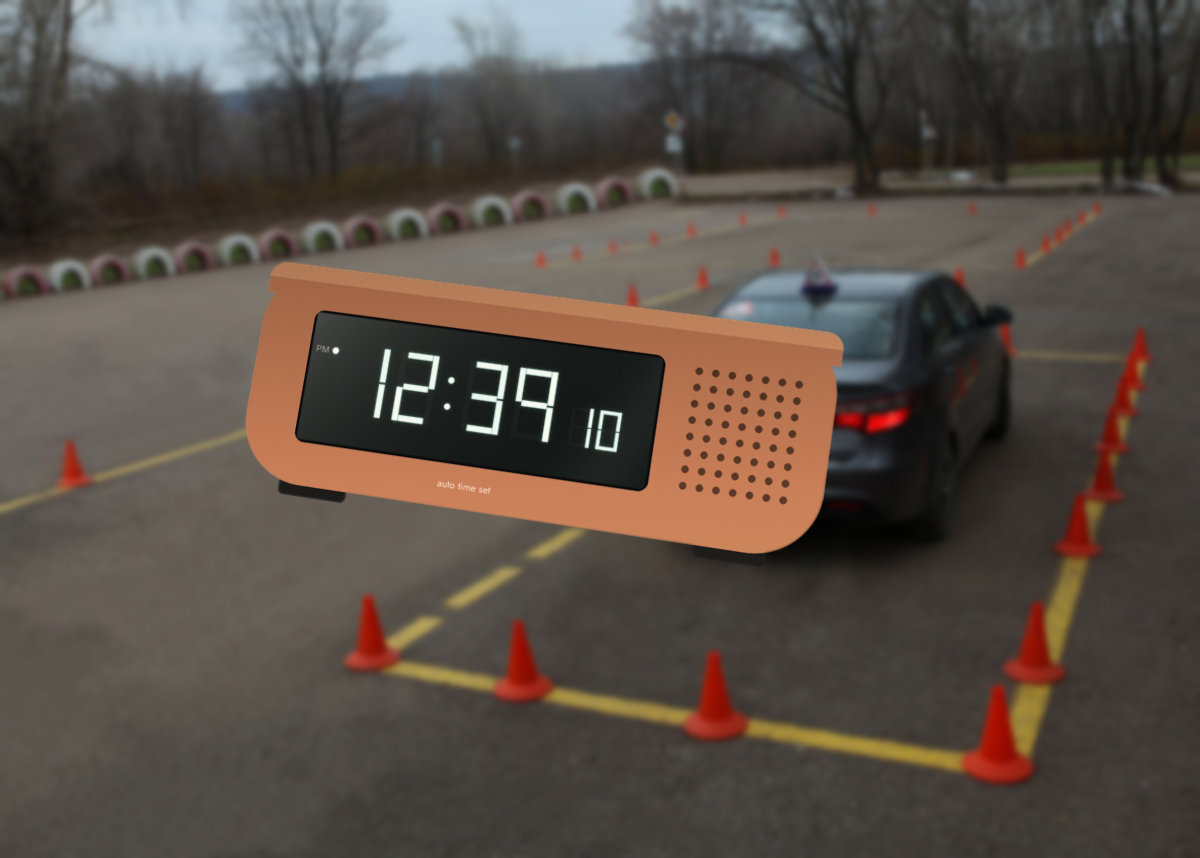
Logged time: 12:39:10
